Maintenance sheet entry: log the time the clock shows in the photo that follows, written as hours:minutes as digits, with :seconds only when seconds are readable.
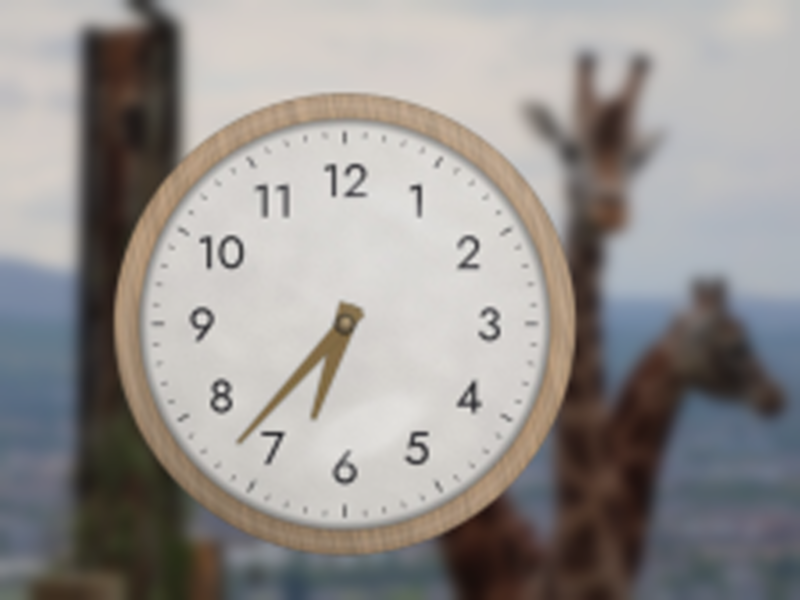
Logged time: 6:37
